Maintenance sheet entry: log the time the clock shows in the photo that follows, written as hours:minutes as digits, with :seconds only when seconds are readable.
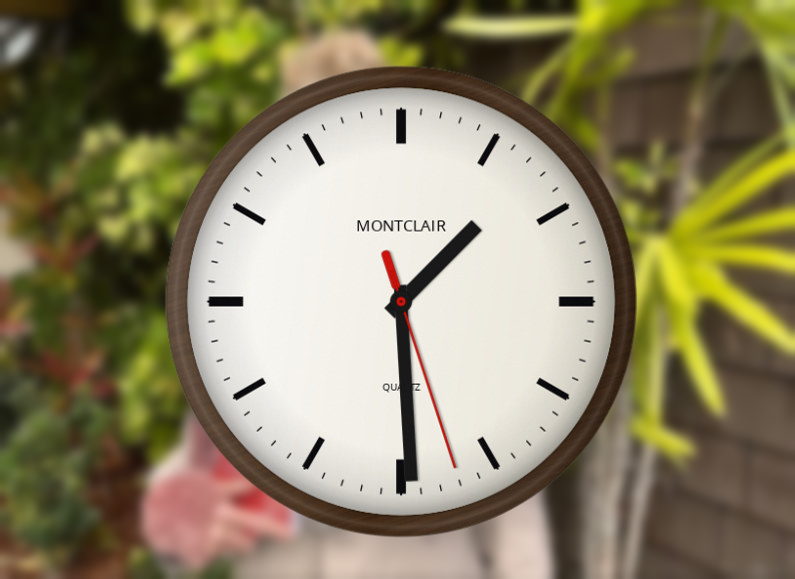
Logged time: 1:29:27
